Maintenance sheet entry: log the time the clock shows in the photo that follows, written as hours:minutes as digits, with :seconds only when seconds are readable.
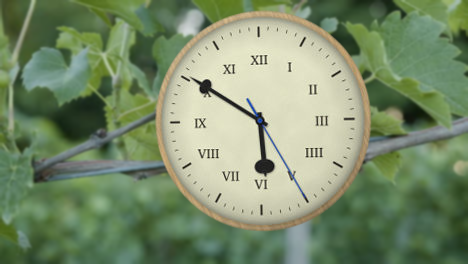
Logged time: 5:50:25
